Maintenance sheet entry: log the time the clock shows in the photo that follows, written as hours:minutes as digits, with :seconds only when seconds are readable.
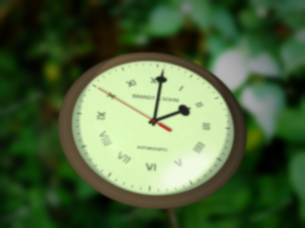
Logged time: 2:00:50
